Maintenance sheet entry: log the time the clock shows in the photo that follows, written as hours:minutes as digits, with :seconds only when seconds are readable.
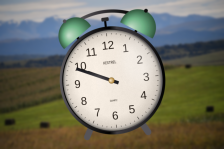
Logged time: 9:49
